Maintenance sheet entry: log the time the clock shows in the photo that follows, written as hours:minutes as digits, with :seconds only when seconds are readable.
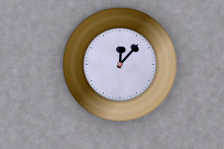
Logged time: 12:07
